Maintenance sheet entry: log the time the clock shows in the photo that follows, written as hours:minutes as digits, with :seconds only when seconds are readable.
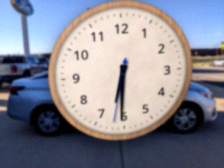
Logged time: 6:30:32
